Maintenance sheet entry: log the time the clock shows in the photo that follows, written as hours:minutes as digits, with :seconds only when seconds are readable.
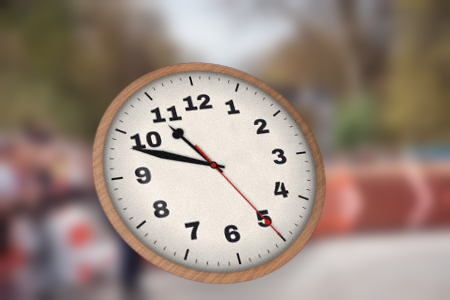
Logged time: 10:48:25
